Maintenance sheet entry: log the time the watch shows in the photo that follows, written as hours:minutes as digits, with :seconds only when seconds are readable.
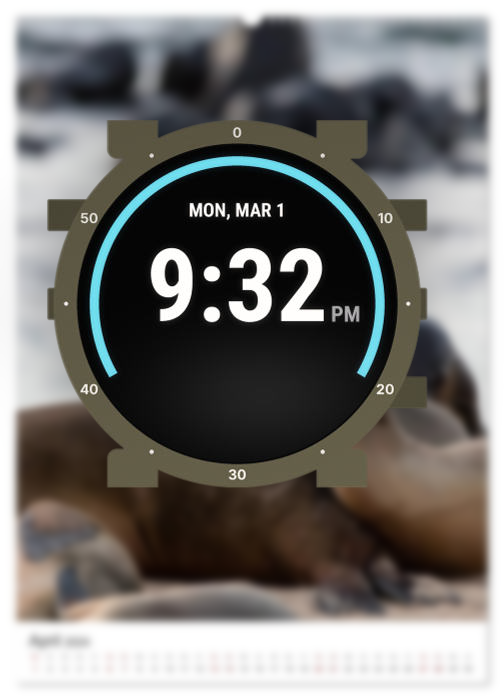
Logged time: 9:32
